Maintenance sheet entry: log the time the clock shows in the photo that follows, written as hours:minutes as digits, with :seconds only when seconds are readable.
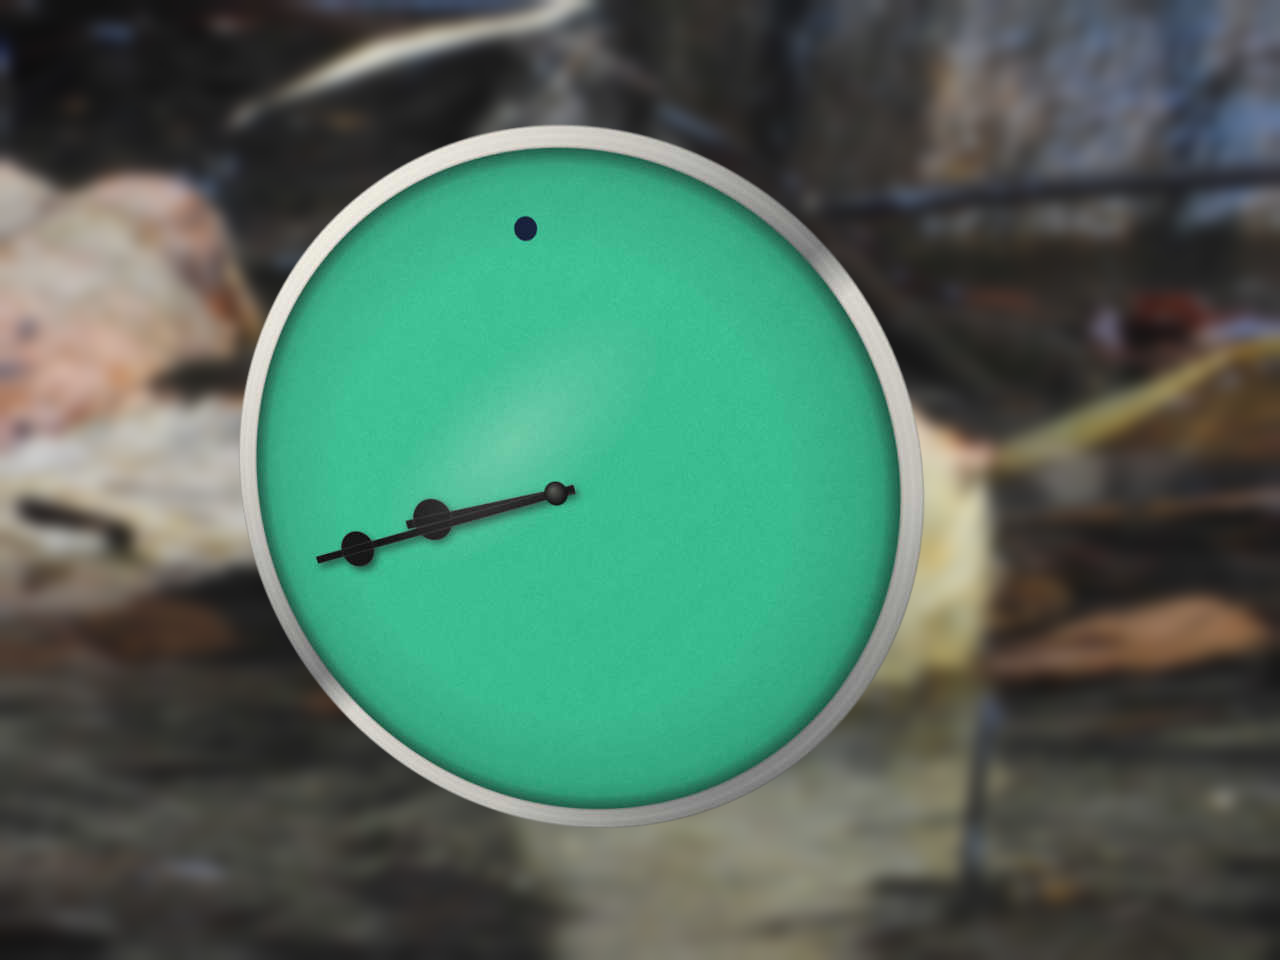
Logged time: 8:43
